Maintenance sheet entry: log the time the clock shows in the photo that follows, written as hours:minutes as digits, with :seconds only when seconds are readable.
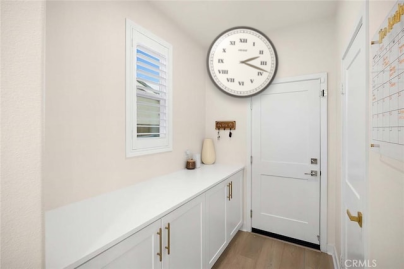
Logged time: 2:18
